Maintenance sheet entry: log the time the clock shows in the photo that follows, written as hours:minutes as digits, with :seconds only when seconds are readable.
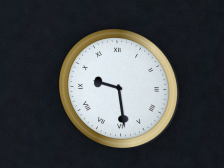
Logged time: 9:29
